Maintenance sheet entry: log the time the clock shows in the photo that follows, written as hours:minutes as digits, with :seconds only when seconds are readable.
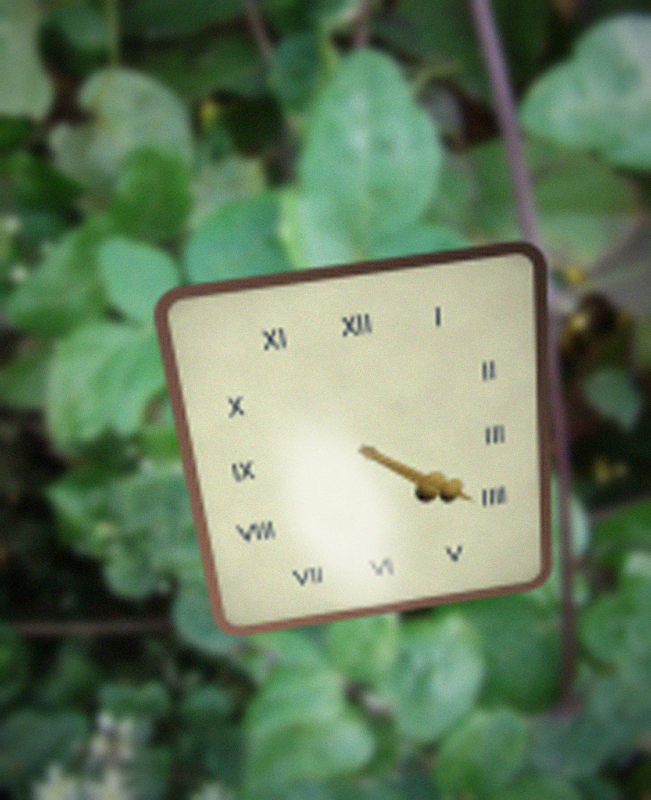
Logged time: 4:21
